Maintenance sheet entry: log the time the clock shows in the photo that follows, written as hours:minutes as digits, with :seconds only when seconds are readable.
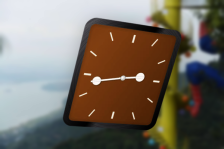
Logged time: 2:43
